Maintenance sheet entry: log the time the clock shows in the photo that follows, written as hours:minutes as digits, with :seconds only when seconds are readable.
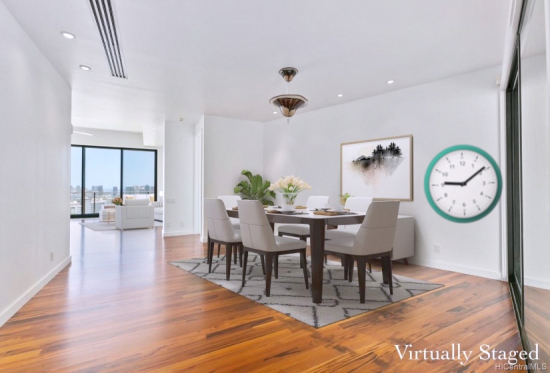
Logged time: 9:09
